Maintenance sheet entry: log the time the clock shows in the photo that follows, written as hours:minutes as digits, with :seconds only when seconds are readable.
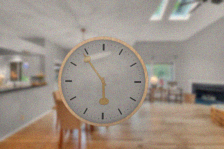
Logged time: 5:54
